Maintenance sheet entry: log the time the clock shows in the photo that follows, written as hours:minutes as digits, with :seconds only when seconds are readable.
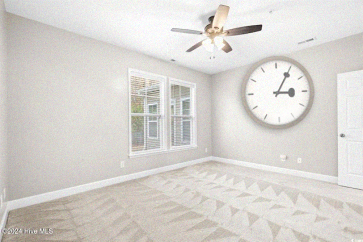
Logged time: 3:05
